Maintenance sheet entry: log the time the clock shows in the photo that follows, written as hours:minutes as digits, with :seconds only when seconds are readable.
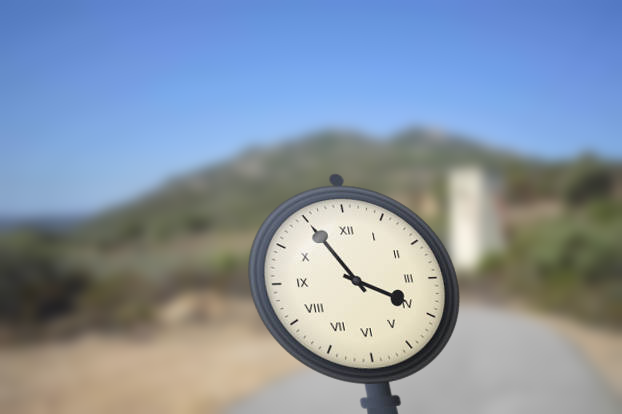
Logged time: 3:55
